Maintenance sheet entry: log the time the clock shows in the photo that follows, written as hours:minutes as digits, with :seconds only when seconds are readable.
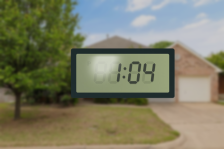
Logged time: 1:04
